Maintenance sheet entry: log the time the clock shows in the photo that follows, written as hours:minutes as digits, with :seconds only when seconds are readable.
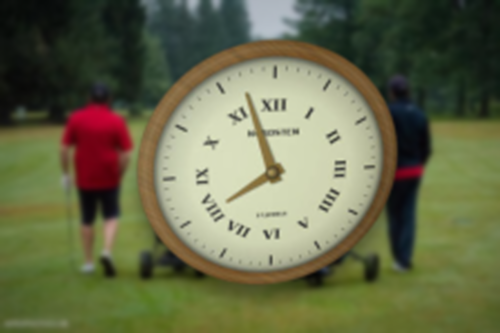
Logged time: 7:57
